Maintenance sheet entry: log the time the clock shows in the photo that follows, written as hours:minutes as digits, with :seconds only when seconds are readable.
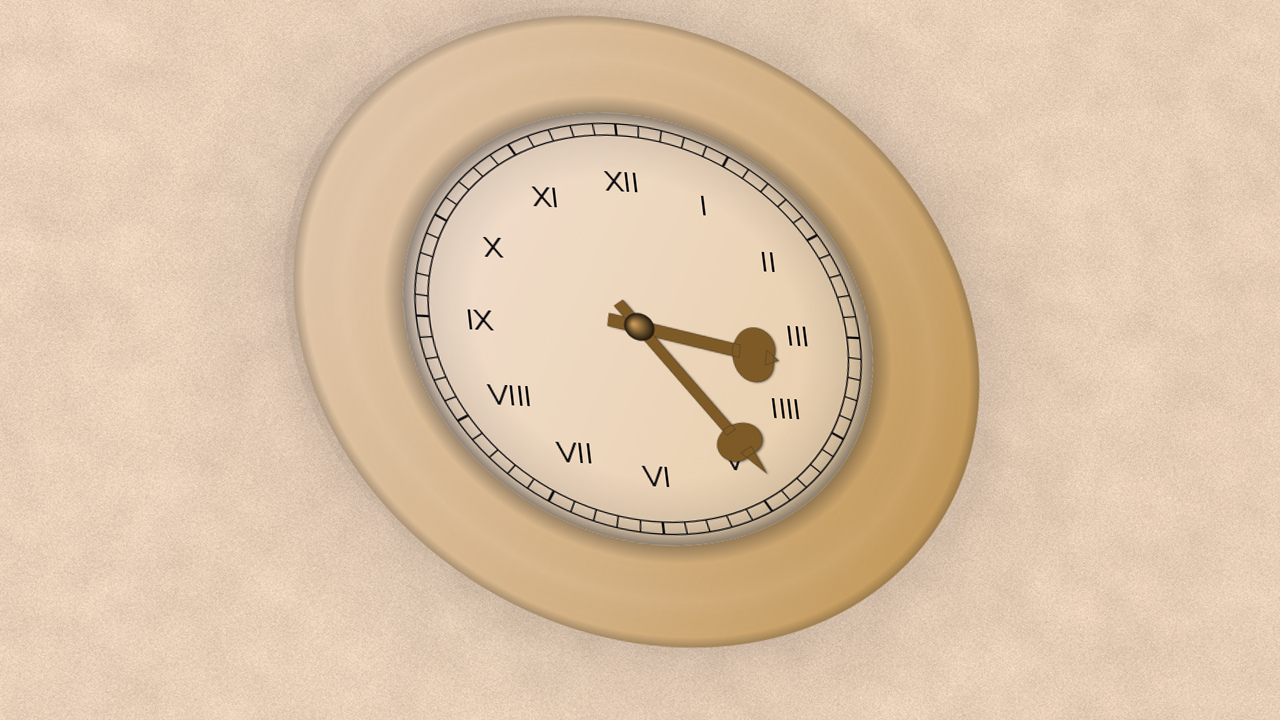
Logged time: 3:24
